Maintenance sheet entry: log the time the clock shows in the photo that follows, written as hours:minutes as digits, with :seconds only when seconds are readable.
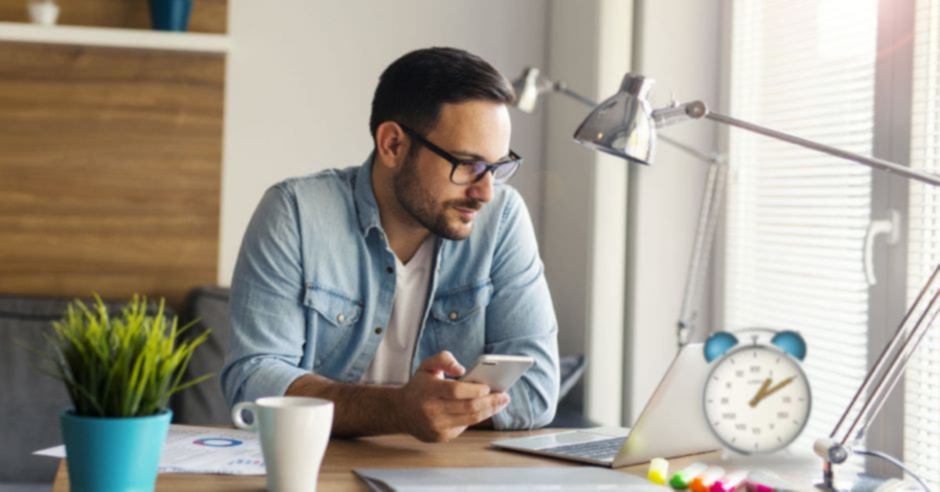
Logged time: 1:10
